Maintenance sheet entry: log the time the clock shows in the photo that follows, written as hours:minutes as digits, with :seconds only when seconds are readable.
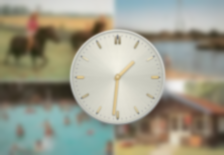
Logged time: 1:31
